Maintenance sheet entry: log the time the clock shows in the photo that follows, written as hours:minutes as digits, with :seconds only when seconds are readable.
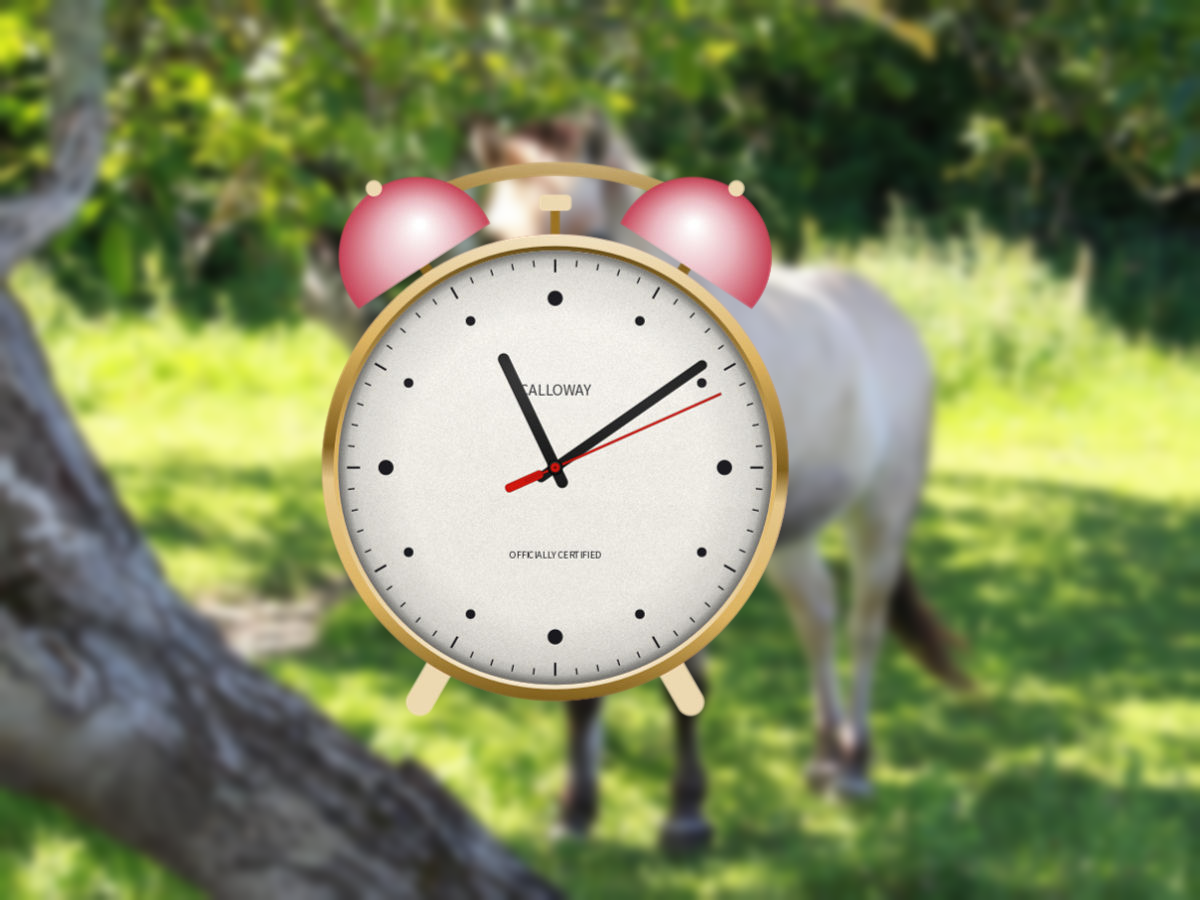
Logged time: 11:09:11
